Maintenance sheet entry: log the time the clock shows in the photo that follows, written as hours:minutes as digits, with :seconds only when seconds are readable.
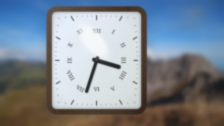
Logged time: 3:33
